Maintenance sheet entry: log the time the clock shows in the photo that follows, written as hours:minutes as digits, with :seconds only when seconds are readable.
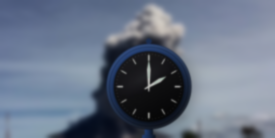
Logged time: 2:00
